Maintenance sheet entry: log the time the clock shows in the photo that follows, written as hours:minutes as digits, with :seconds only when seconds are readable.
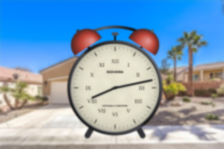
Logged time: 8:13
